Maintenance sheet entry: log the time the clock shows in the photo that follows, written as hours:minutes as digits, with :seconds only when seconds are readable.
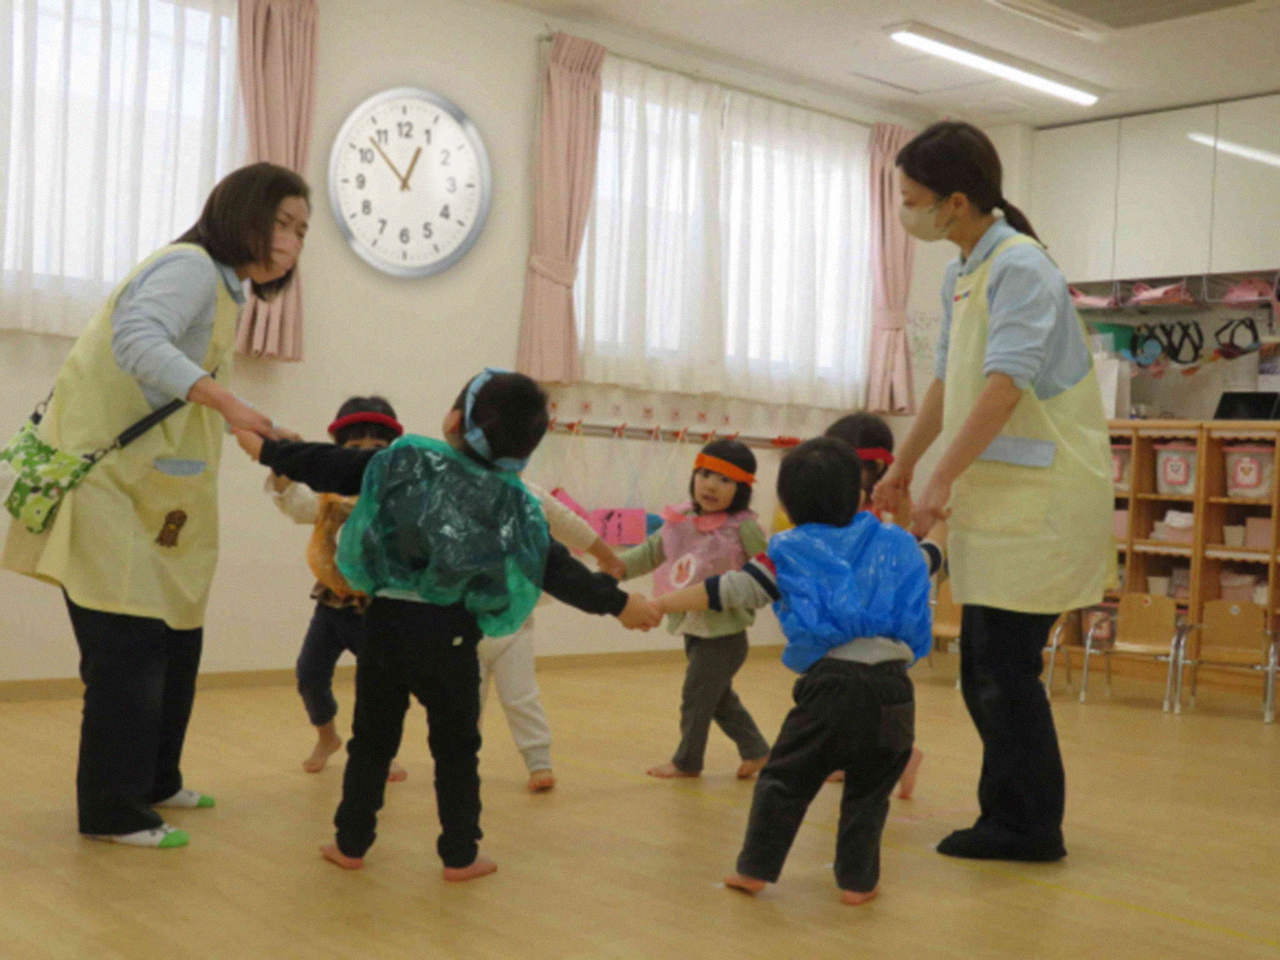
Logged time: 12:53
